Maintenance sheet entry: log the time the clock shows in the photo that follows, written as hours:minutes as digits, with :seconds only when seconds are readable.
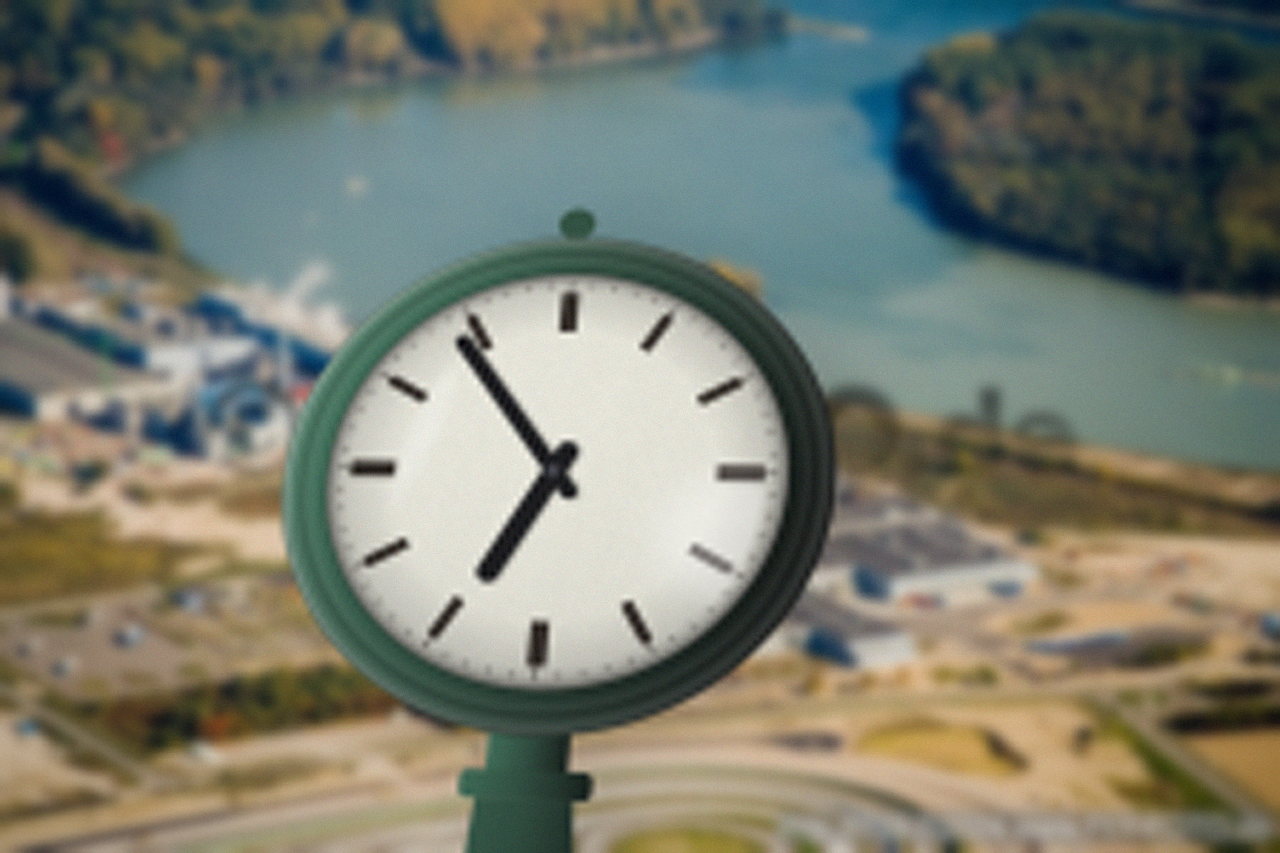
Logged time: 6:54
